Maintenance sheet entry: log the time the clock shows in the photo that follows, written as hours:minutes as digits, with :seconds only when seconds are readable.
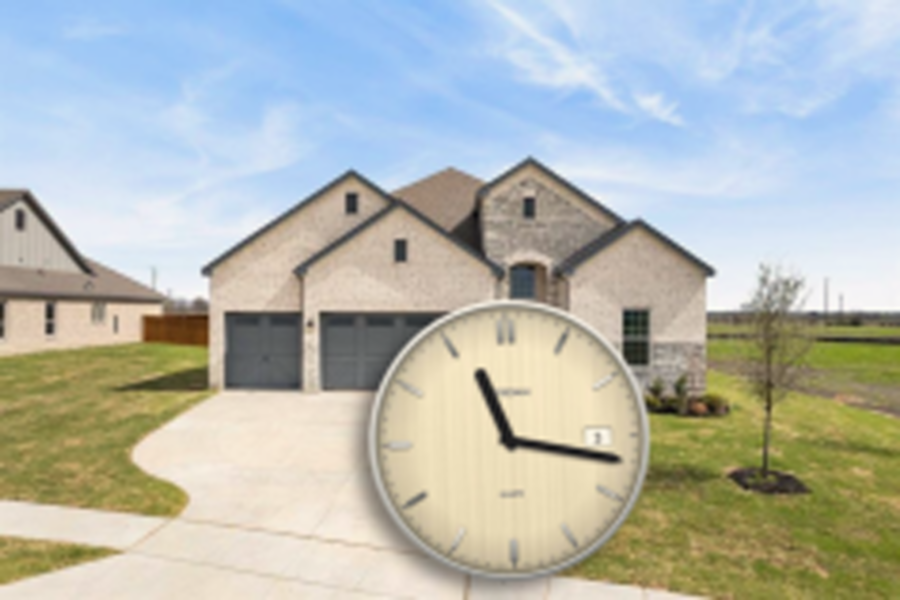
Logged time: 11:17
